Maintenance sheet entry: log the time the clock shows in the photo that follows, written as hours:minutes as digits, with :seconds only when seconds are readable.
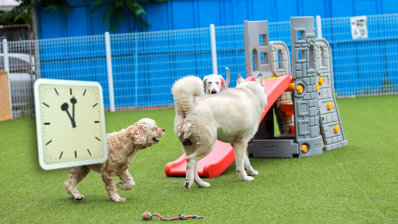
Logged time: 11:01
